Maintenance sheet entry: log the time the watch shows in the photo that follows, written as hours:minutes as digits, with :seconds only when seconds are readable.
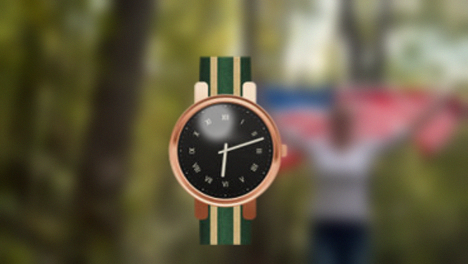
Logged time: 6:12
